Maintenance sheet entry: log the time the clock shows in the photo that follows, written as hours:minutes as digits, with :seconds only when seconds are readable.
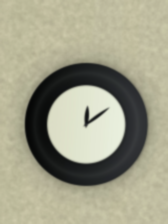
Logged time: 12:09
